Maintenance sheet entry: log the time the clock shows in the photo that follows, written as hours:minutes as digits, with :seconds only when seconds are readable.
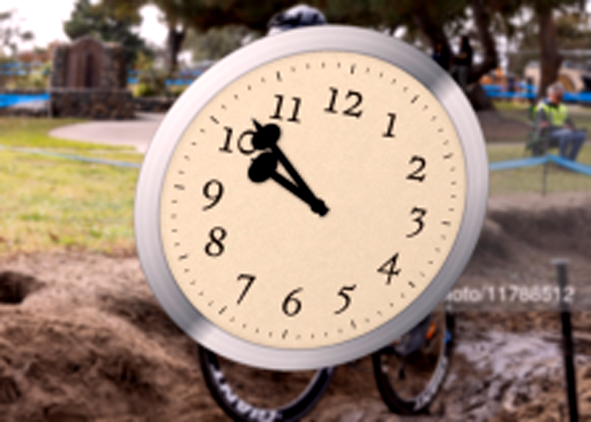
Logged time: 9:52
